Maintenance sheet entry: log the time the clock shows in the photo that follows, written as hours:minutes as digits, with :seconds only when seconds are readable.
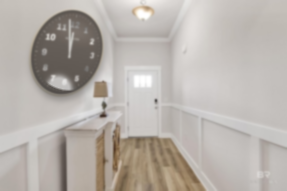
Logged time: 11:58
